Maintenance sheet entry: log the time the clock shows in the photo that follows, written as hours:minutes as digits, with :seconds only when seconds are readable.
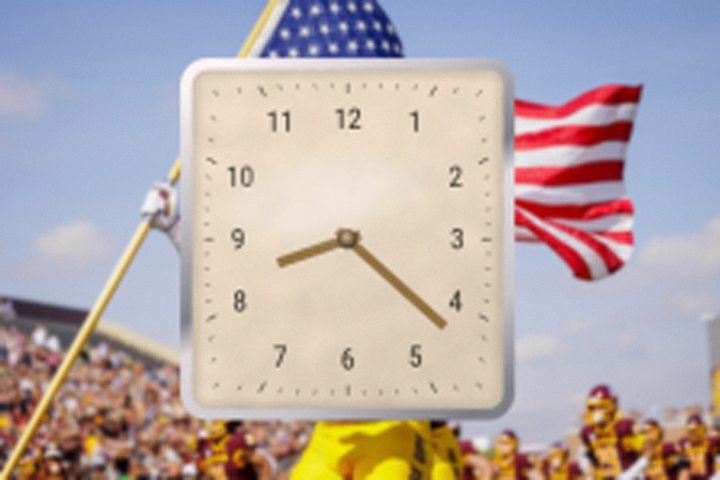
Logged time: 8:22
